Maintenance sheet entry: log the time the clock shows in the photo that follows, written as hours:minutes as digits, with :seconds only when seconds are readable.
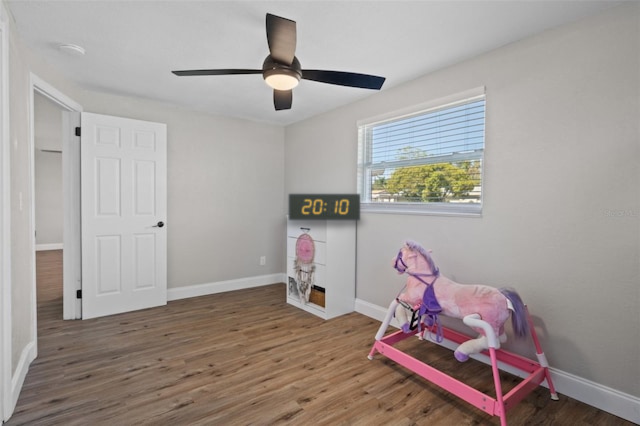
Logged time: 20:10
